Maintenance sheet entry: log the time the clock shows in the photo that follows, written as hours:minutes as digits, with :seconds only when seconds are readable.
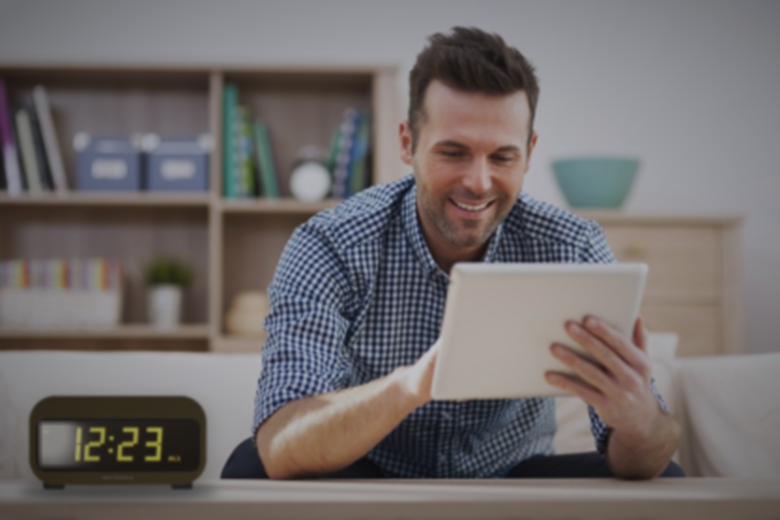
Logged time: 12:23
